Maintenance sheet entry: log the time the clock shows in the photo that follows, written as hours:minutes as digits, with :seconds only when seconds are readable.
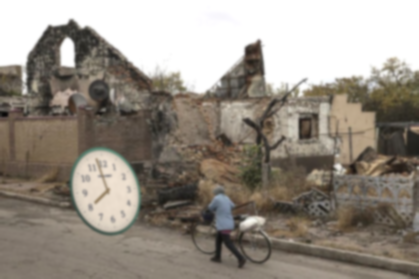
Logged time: 7:58
